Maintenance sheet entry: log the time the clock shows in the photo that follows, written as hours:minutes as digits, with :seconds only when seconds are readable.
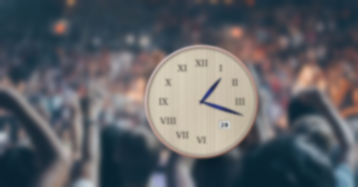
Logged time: 1:18
